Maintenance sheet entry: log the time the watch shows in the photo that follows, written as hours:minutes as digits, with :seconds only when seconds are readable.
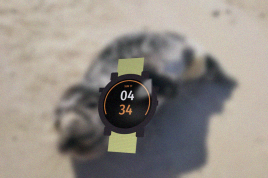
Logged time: 4:34
